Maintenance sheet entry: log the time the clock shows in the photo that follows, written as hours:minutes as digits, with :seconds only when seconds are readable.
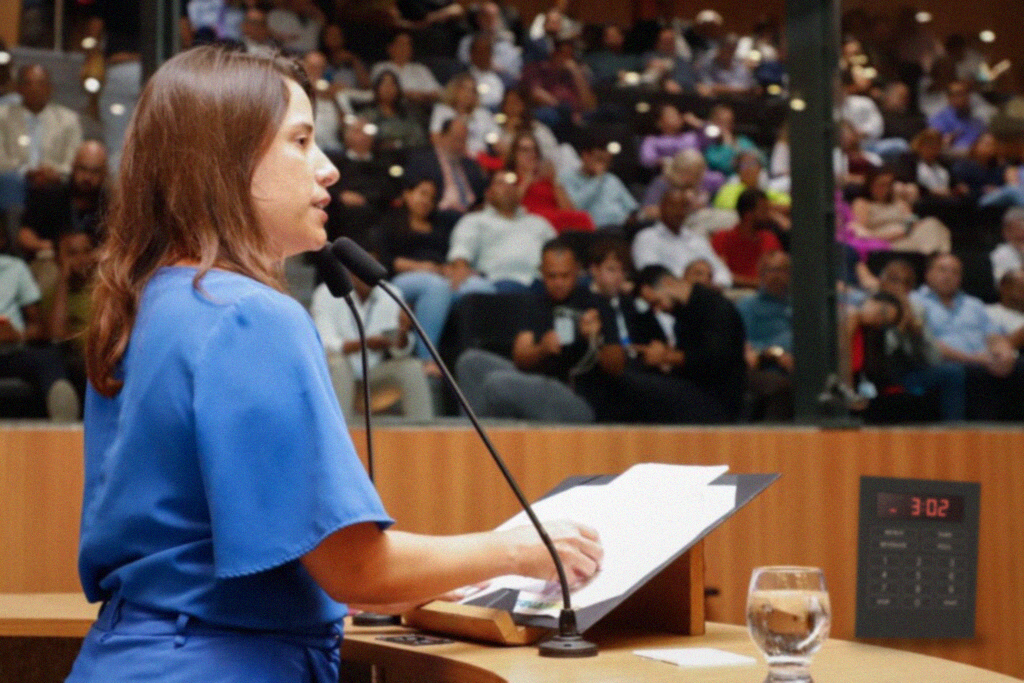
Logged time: 3:02
